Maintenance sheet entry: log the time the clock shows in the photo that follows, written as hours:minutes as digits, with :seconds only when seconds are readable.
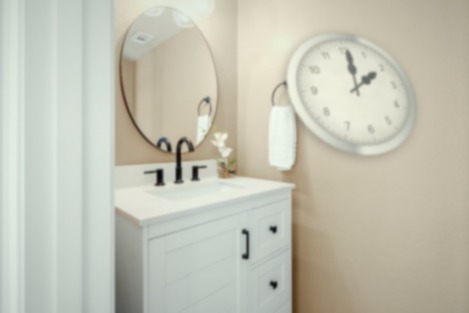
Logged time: 2:01
